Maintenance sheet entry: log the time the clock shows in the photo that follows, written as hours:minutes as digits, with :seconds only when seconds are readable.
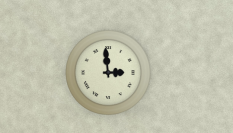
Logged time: 2:59
